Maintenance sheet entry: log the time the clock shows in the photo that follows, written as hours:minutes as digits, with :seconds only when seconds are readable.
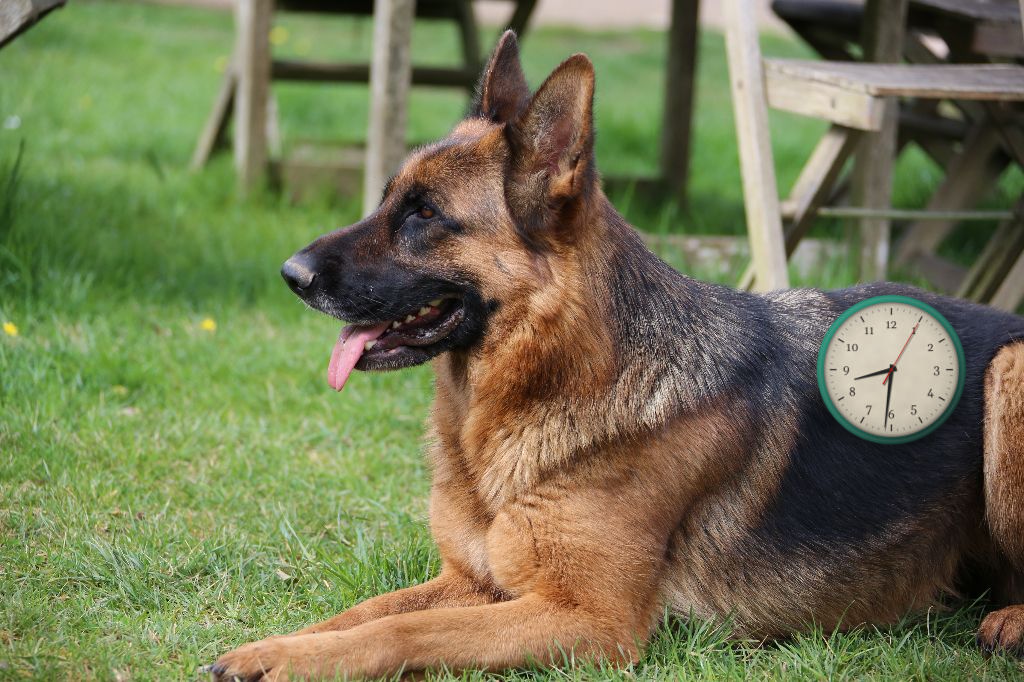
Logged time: 8:31:05
